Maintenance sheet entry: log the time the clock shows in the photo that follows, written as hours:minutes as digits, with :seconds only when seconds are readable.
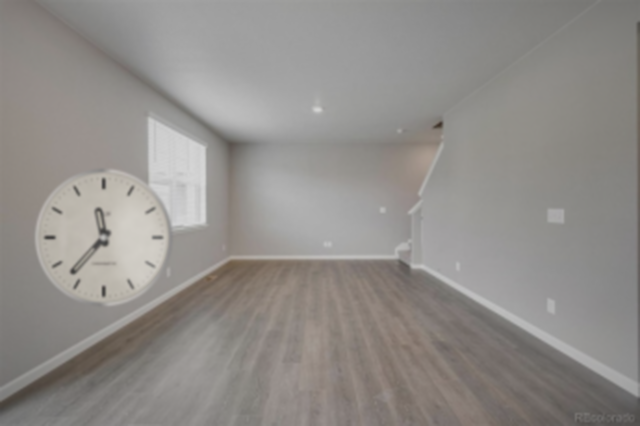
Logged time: 11:37
